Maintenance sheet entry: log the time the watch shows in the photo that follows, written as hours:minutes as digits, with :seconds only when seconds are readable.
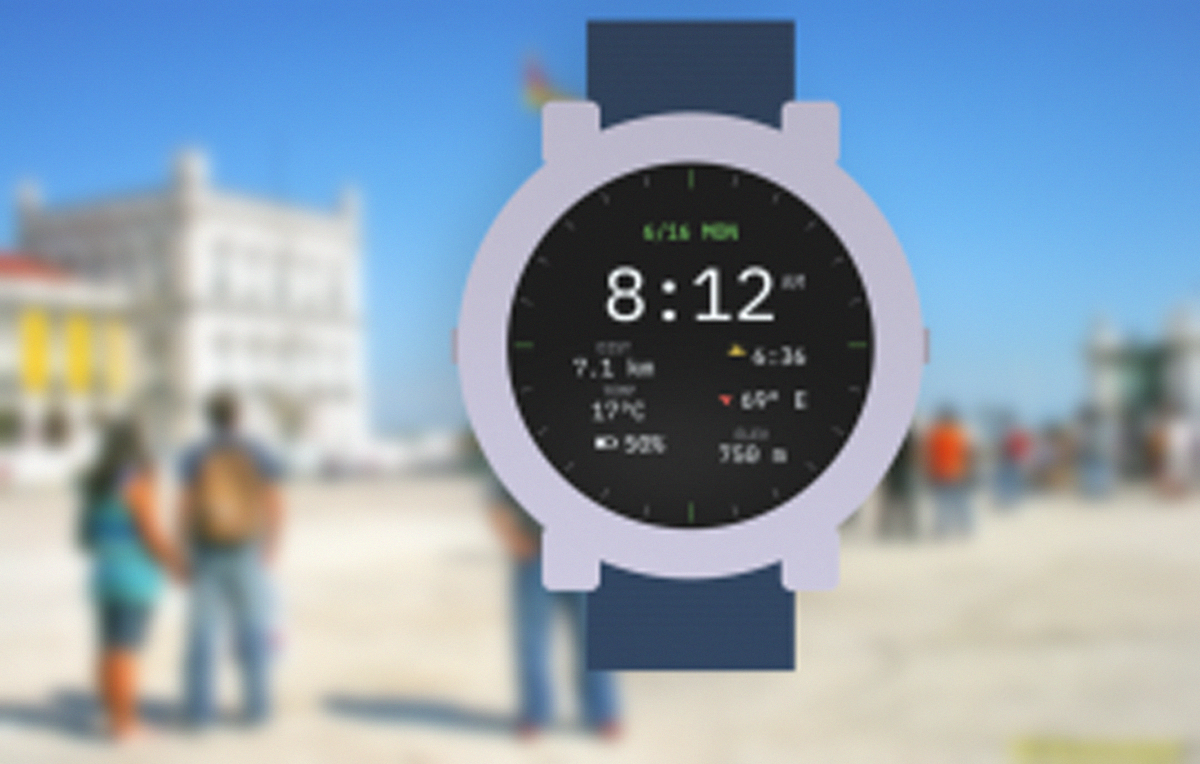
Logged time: 8:12
